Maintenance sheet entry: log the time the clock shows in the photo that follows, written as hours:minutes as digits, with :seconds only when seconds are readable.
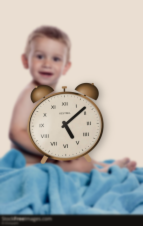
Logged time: 5:08
